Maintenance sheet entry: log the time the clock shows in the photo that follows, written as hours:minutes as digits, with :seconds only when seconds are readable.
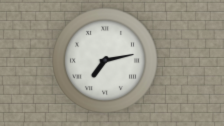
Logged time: 7:13
